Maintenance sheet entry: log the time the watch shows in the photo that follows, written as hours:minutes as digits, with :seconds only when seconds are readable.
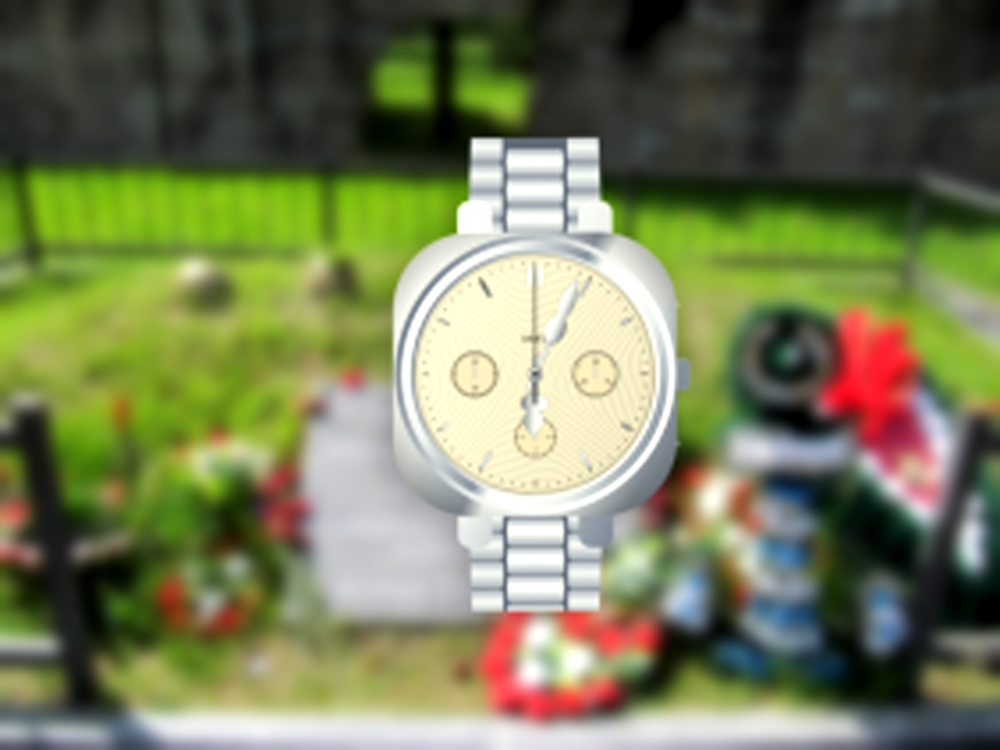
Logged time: 6:04
